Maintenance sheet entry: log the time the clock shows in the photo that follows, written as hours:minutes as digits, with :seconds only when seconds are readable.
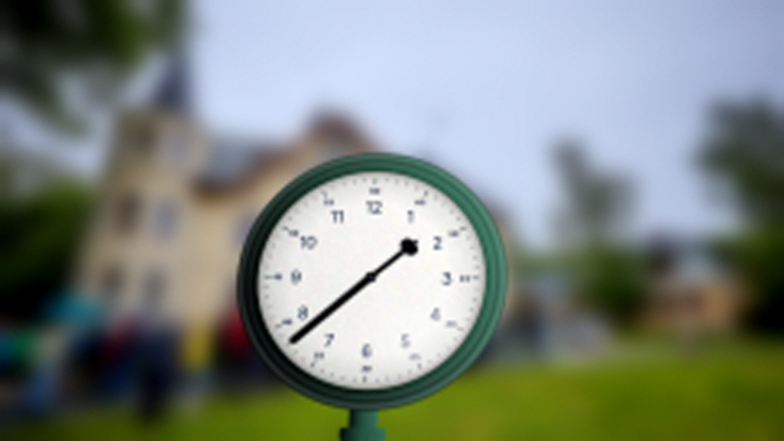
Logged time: 1:38
